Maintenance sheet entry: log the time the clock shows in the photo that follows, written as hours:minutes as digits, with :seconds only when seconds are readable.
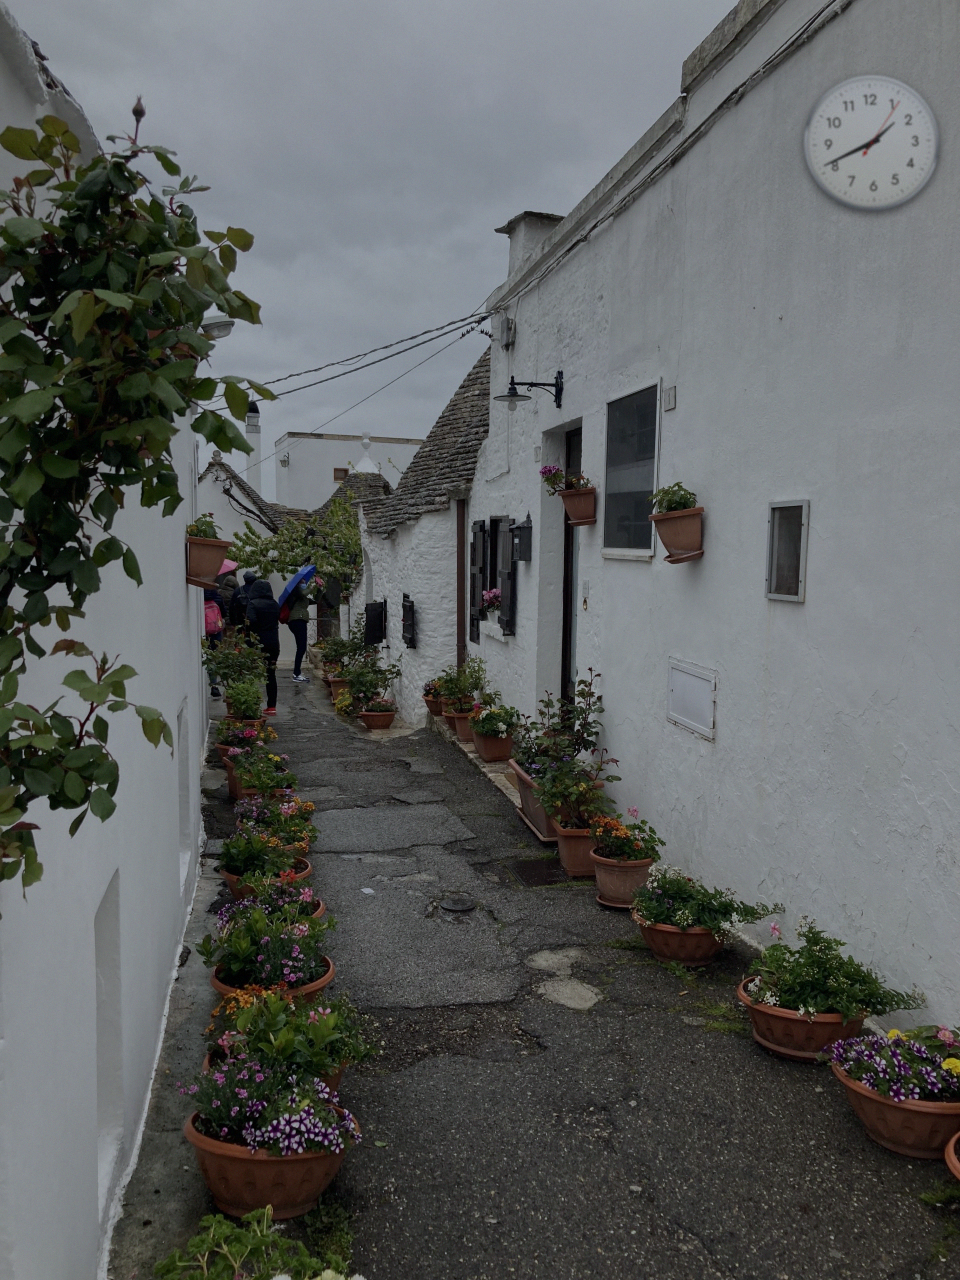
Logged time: 1:41:06
